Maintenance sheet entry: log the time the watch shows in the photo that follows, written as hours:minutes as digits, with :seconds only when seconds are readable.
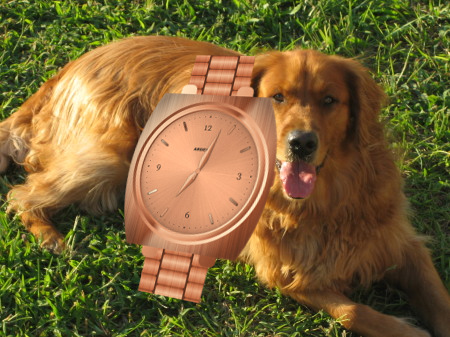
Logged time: 7:03
